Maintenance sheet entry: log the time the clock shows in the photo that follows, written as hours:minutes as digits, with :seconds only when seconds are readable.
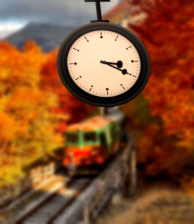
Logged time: 3:20
